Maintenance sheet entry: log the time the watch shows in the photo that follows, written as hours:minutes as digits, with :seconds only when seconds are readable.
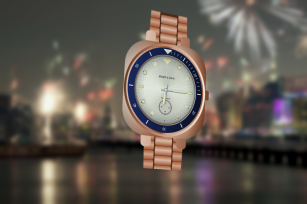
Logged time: 6:15
